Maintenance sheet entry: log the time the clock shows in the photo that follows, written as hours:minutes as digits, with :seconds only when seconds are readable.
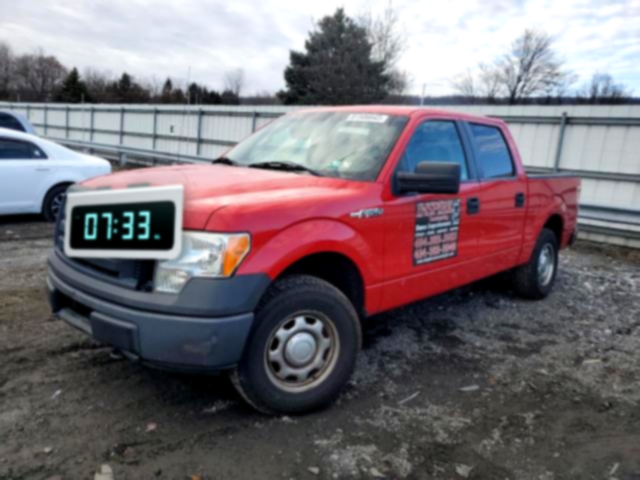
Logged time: 7:33
